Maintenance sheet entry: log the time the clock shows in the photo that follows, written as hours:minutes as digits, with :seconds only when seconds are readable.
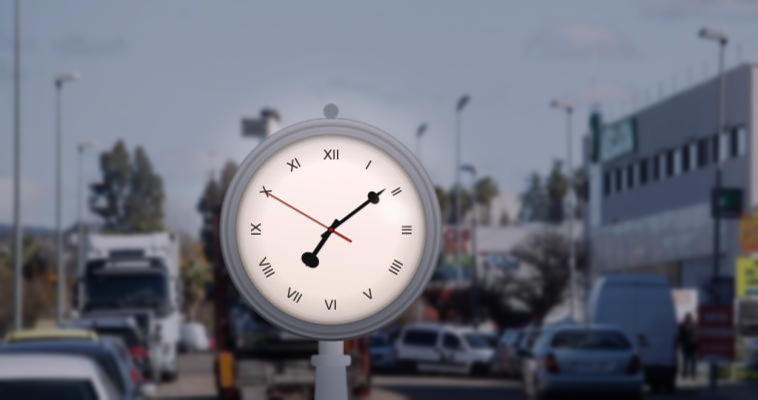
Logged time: 7:08:50
